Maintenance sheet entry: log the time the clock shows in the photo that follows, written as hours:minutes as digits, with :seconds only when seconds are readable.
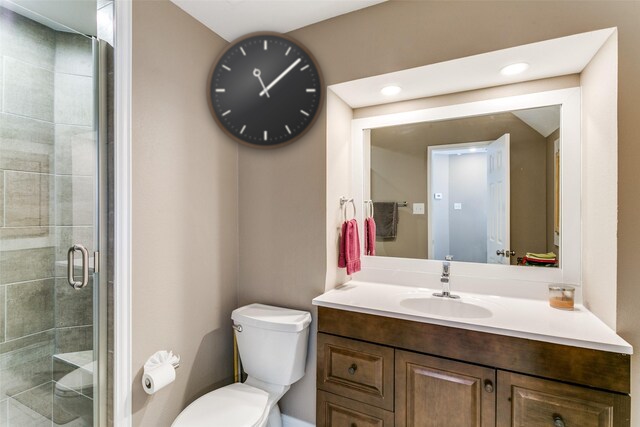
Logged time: 11:08
